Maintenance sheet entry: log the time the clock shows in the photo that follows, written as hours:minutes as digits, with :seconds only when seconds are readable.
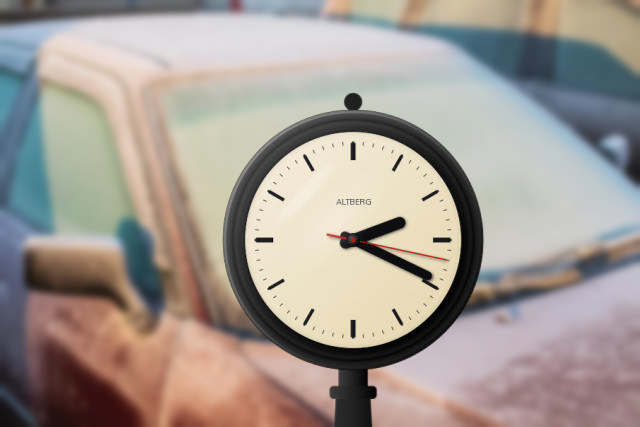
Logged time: 2:19:17
